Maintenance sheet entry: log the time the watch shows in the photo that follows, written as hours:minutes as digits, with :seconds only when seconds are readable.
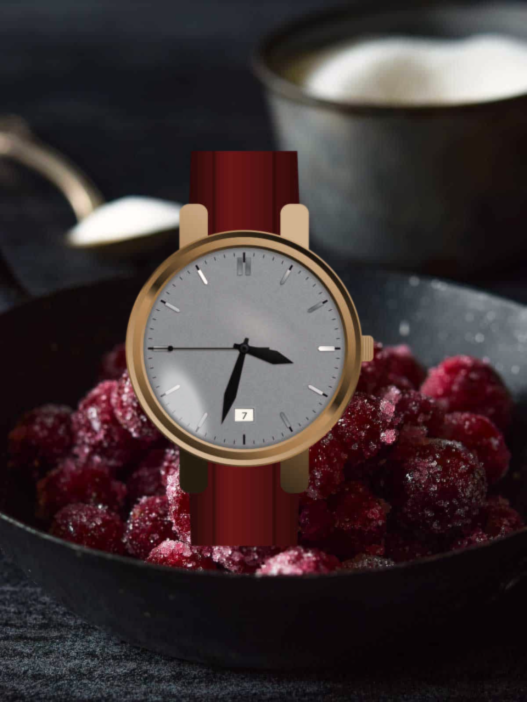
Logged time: 3:32:45
